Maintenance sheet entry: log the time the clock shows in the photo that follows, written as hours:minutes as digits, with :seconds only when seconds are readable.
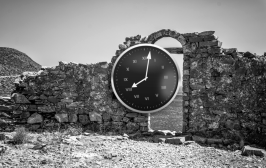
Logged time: 8:02
